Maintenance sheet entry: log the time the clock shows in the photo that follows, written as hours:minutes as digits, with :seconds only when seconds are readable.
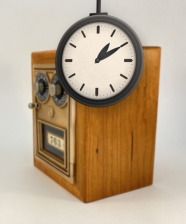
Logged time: 1:10
